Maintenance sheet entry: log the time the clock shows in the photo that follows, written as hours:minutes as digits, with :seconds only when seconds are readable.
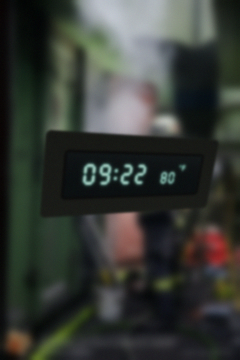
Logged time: 9:22
